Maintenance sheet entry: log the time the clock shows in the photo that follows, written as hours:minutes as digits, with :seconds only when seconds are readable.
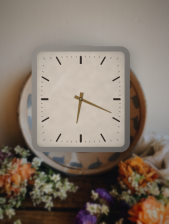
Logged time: 6:19
